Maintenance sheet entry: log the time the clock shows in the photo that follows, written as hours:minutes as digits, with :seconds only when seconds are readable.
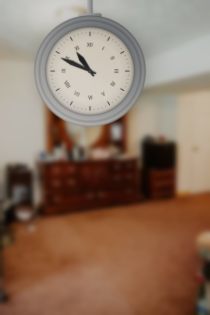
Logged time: 10:49
